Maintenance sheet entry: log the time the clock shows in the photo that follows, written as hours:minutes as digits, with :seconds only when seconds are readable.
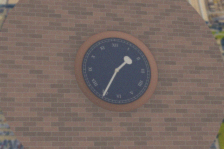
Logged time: 1:35
